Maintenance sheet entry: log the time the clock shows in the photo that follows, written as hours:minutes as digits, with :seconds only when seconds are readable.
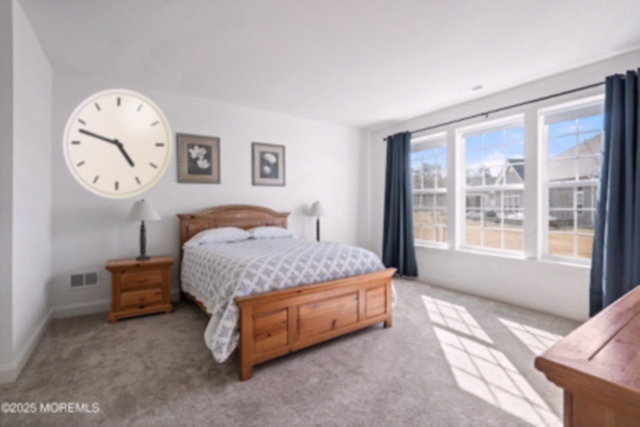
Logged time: 4:48
